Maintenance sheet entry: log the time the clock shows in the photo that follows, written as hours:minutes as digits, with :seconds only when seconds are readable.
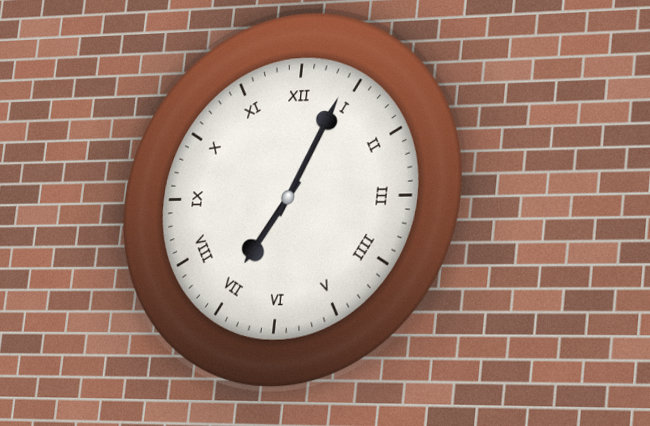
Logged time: 7:04
